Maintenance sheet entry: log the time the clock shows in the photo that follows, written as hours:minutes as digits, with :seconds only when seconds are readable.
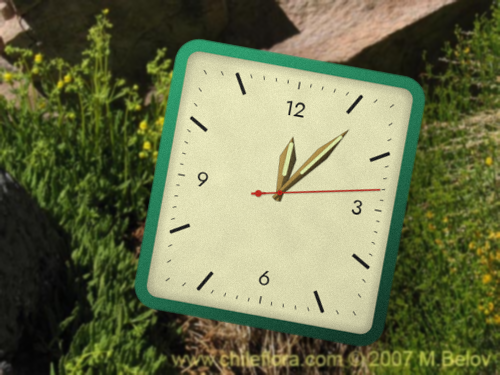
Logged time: 12:06:13
